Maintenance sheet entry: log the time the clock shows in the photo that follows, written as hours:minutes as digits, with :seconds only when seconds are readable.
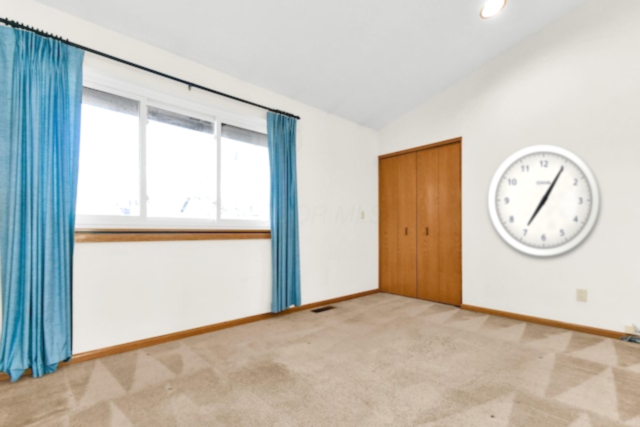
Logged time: 7:05
